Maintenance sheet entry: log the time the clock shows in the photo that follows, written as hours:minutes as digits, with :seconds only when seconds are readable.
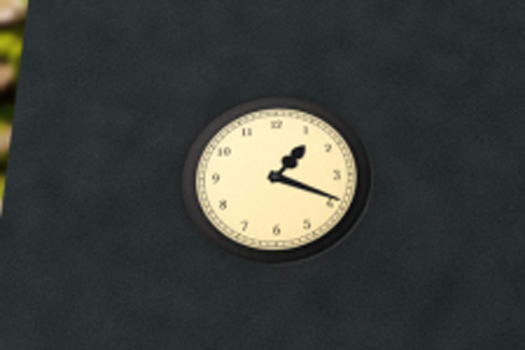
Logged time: 1:19
